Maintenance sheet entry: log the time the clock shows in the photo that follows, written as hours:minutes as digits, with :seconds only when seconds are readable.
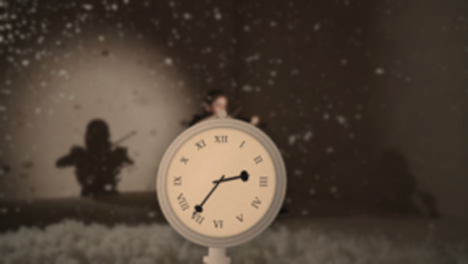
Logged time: 2:36
